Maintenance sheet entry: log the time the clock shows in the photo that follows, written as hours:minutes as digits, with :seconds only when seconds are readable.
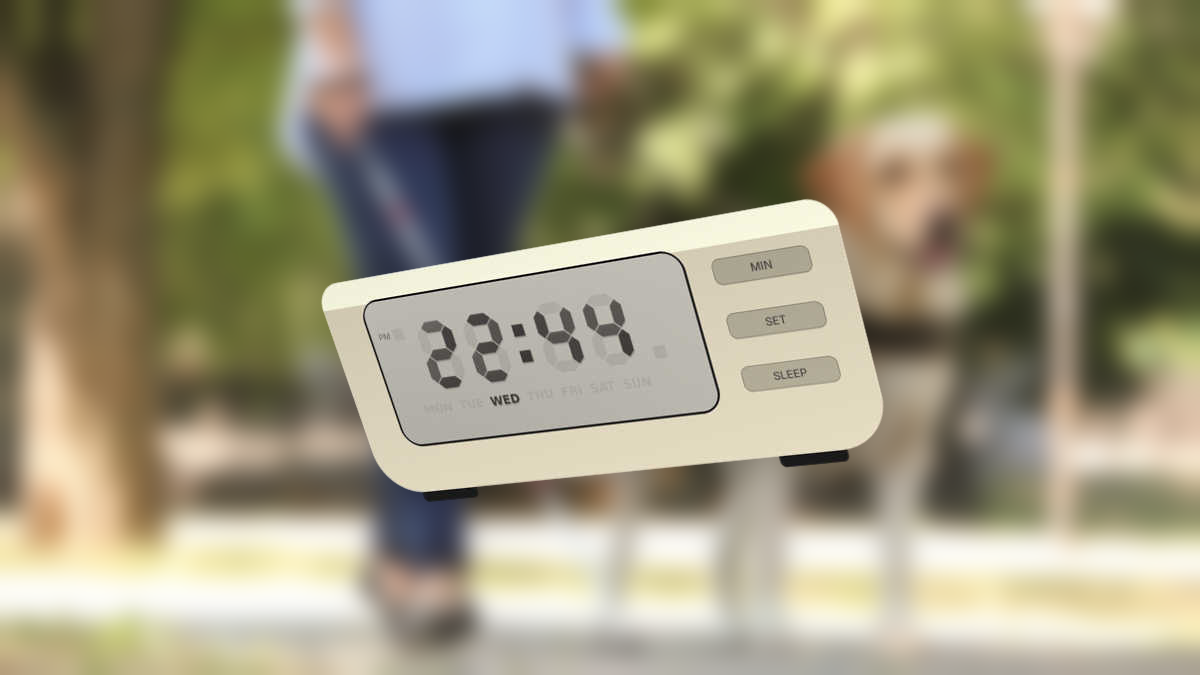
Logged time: 22:44
